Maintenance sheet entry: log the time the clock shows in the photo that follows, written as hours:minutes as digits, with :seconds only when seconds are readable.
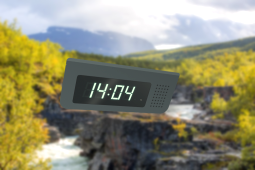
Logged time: 14:04
